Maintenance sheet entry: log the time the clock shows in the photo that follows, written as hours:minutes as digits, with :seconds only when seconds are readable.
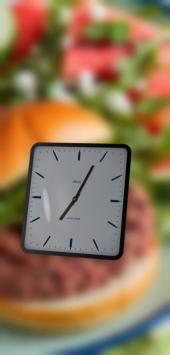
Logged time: 7:04
